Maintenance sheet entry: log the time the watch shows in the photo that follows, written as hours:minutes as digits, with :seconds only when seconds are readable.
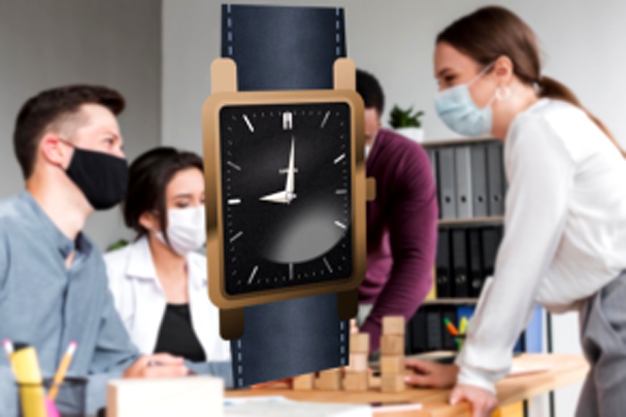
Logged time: 9:01
